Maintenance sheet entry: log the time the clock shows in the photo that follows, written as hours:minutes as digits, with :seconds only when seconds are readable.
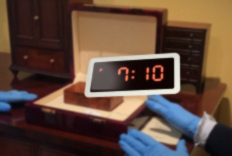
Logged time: 7:10
